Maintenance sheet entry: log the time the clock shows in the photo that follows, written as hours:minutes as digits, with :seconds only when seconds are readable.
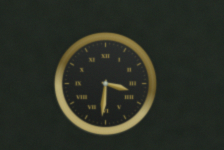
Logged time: 3:31
